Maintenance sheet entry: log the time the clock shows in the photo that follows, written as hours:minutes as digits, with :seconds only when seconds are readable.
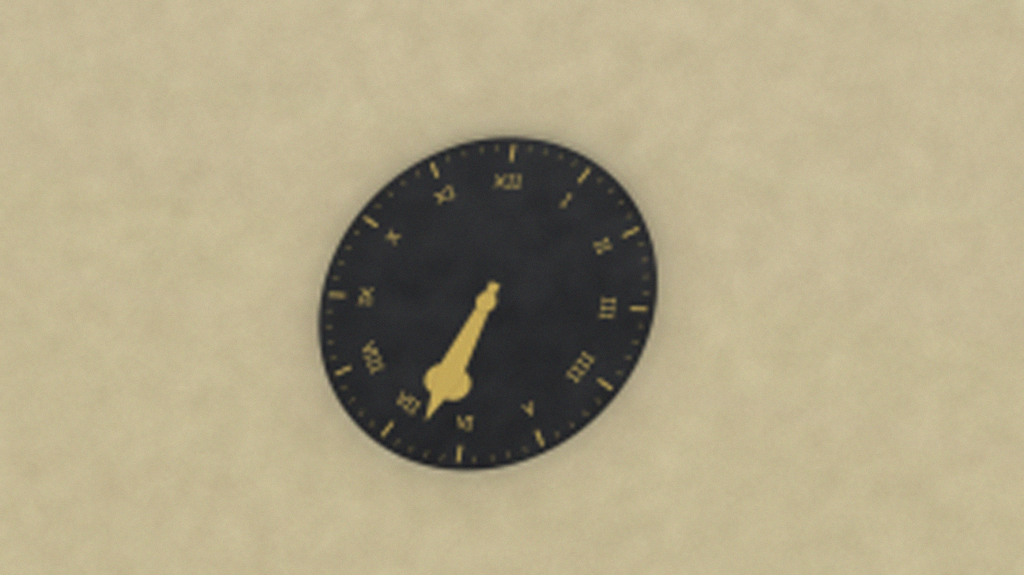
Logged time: 6:33
